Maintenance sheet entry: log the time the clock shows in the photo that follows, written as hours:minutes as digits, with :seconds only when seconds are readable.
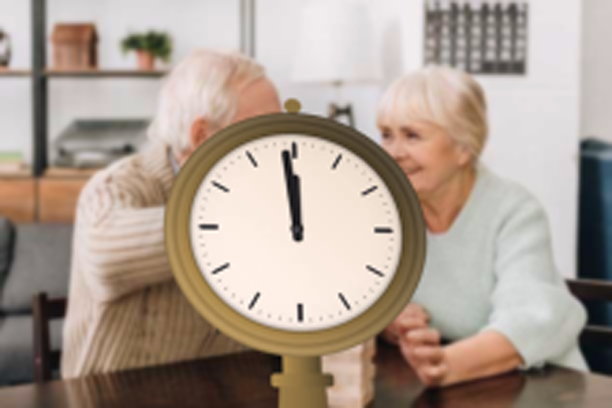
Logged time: 11:59
